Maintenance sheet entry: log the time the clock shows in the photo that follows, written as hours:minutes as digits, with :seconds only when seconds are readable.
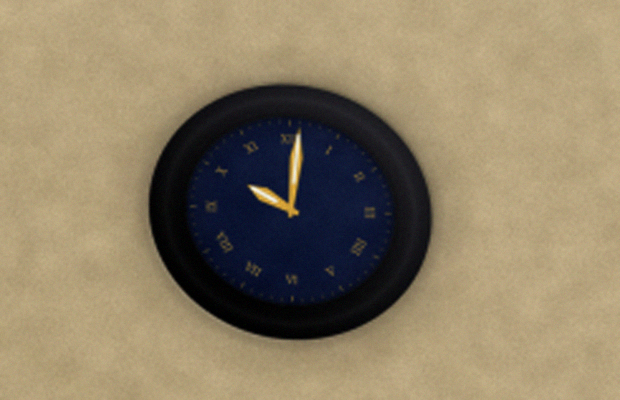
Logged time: 10:01
